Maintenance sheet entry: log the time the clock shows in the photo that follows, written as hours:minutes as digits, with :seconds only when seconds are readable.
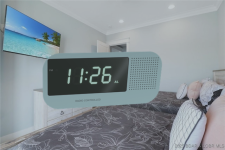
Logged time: 11:26
